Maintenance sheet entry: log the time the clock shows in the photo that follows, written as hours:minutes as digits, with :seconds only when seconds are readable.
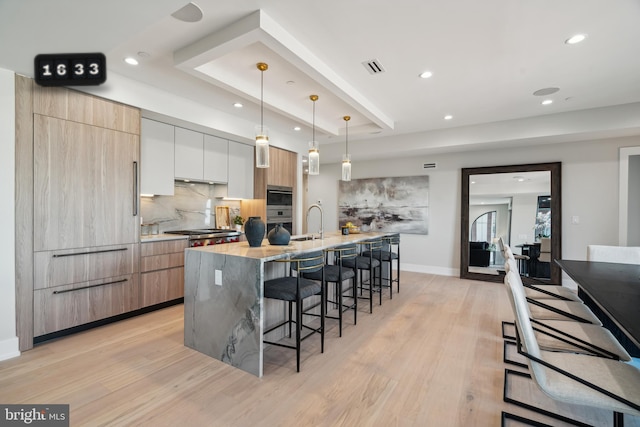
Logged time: 16:33
